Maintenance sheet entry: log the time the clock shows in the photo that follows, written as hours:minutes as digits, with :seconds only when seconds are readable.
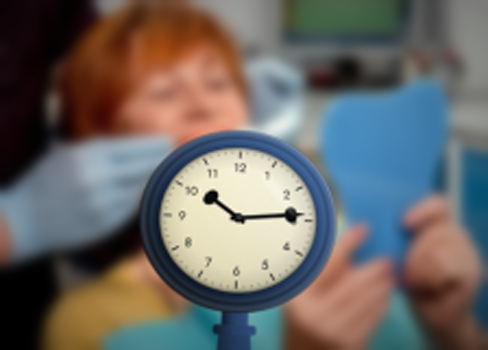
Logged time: 10:14
